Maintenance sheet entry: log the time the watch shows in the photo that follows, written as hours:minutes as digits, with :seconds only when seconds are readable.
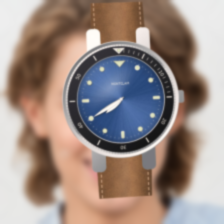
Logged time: 7:40
